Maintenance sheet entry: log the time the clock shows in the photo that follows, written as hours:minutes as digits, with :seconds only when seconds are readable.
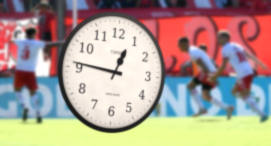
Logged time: 12:46
